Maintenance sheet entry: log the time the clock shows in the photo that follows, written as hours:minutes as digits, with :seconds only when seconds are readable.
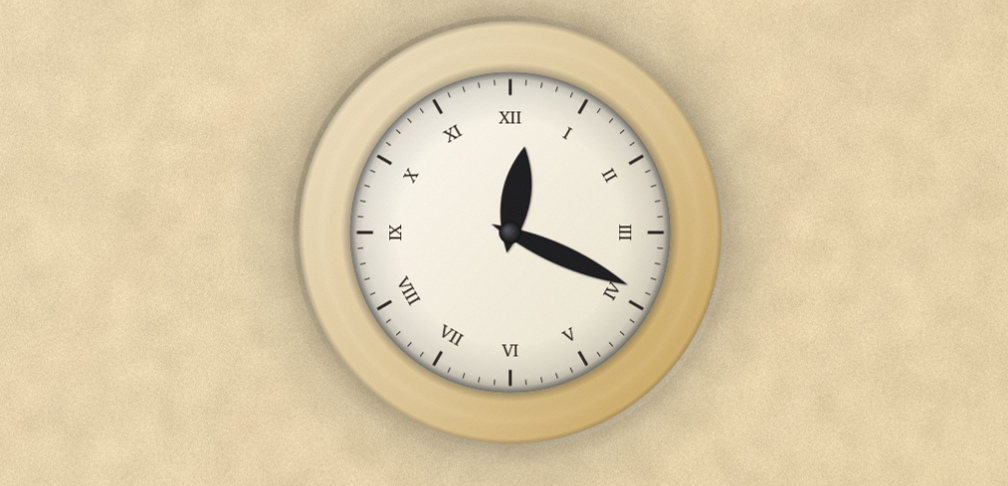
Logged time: 12:19
